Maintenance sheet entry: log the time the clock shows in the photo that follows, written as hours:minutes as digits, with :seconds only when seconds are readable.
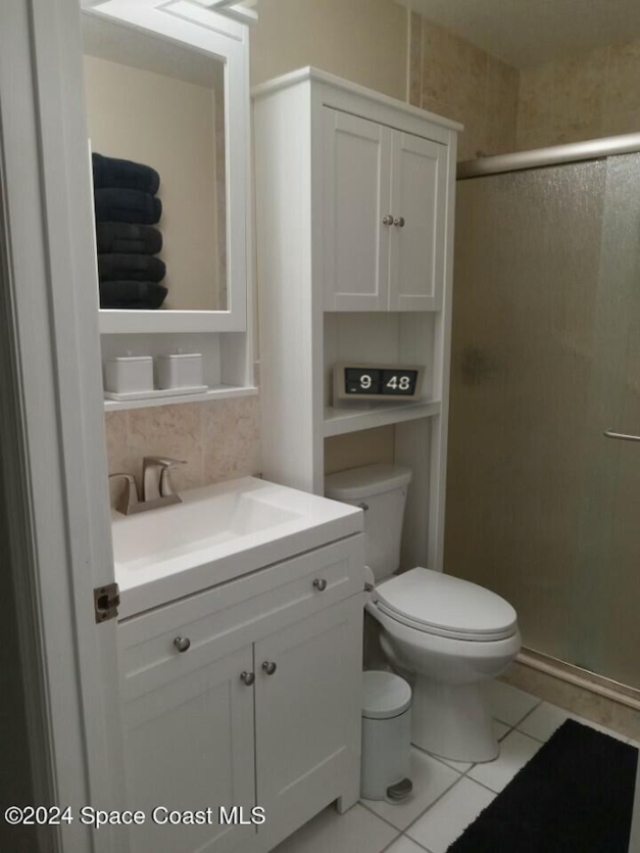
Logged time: 9:48
